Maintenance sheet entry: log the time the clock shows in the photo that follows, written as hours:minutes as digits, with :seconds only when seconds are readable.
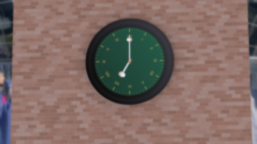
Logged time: 7:00
